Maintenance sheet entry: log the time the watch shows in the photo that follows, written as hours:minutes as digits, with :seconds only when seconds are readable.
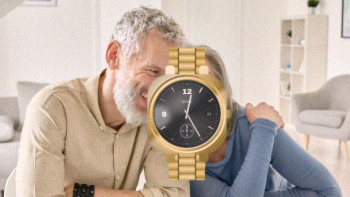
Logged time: 12:25
